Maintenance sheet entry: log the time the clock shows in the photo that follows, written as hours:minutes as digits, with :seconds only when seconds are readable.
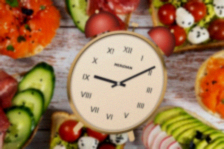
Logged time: 9:09
